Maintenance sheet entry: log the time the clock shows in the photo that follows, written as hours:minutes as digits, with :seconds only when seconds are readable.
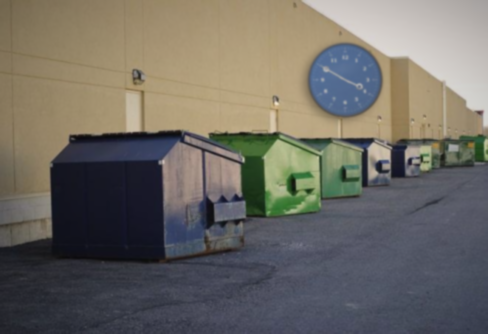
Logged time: 3:50
